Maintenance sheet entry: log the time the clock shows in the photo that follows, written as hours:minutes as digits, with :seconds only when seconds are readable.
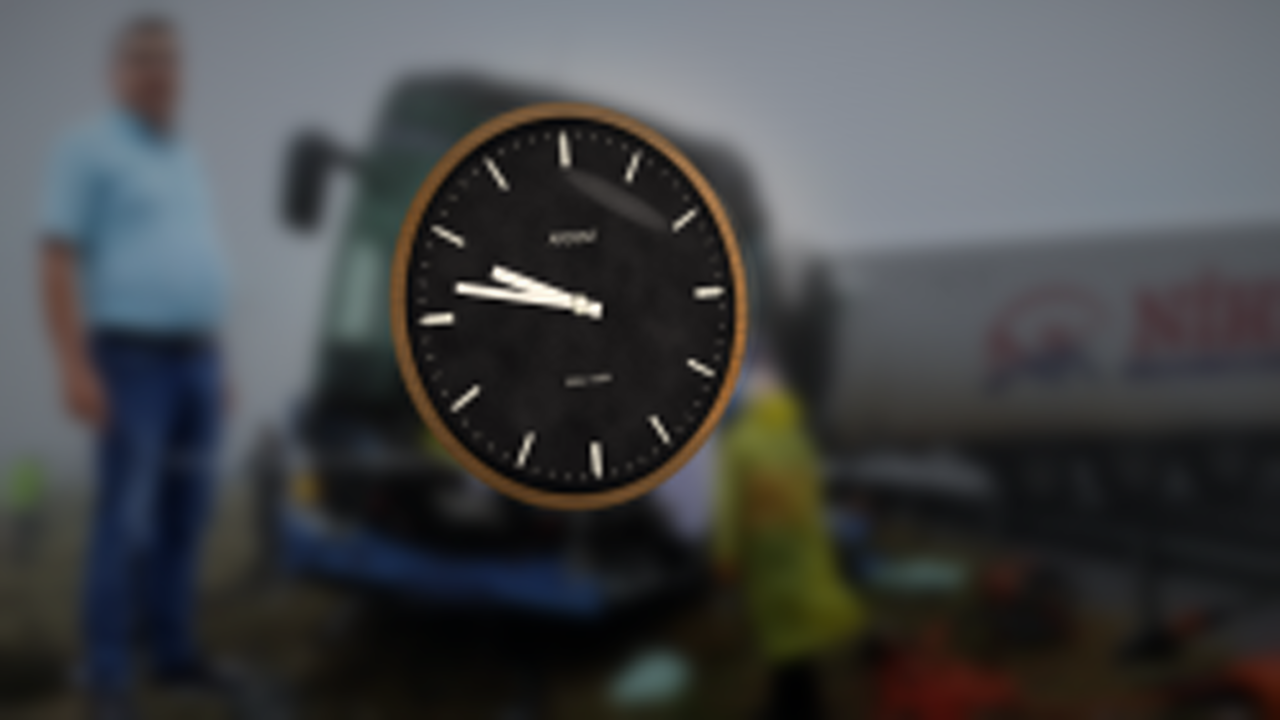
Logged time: 9:47
